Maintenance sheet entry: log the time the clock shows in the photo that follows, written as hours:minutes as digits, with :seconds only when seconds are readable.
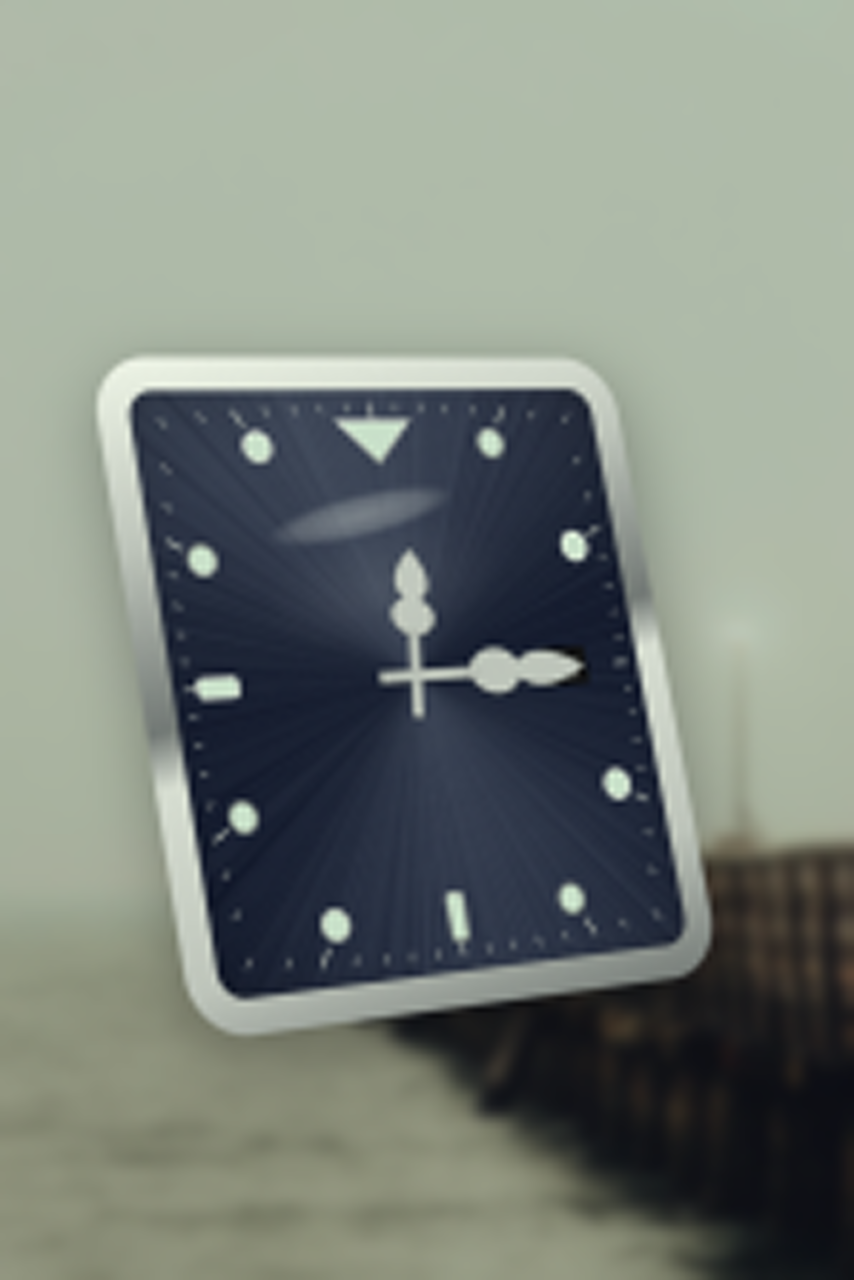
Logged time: 12:15
